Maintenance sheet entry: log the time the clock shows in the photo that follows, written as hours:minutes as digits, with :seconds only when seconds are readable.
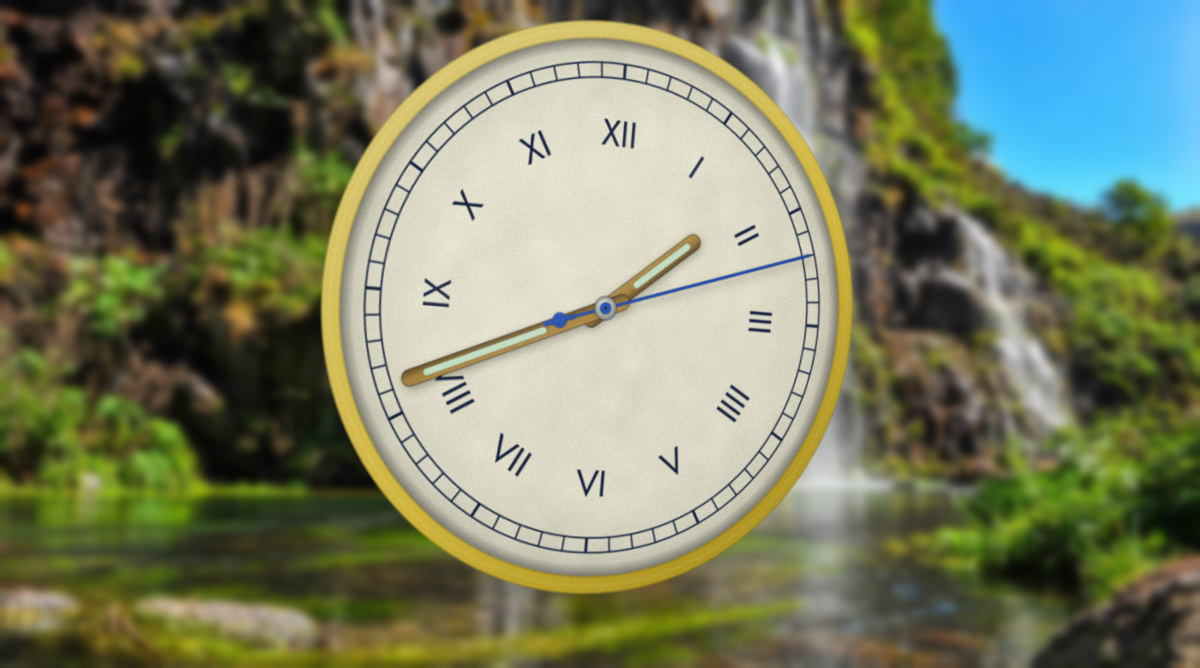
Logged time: 1:41:12
